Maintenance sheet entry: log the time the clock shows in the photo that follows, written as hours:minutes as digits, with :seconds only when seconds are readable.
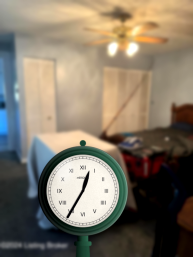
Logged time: 12:35
